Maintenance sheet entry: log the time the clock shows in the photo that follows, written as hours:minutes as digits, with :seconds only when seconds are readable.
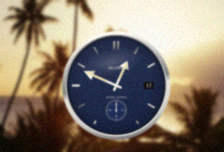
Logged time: 12:49
